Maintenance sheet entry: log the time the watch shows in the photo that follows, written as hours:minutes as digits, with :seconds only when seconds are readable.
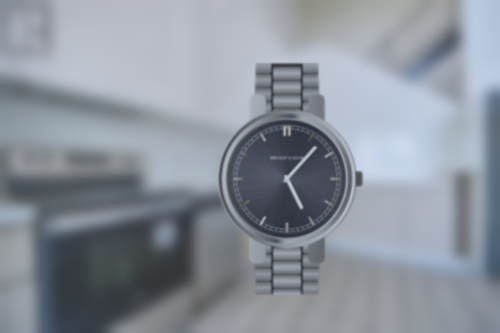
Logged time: 5:07
